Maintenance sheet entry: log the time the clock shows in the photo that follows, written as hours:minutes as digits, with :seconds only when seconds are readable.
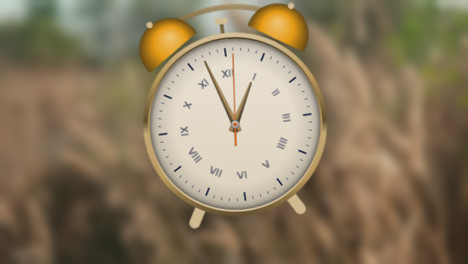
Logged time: 12:57:01
